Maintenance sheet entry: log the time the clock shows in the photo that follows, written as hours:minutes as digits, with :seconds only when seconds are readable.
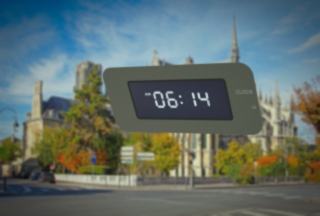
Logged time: 6:14
